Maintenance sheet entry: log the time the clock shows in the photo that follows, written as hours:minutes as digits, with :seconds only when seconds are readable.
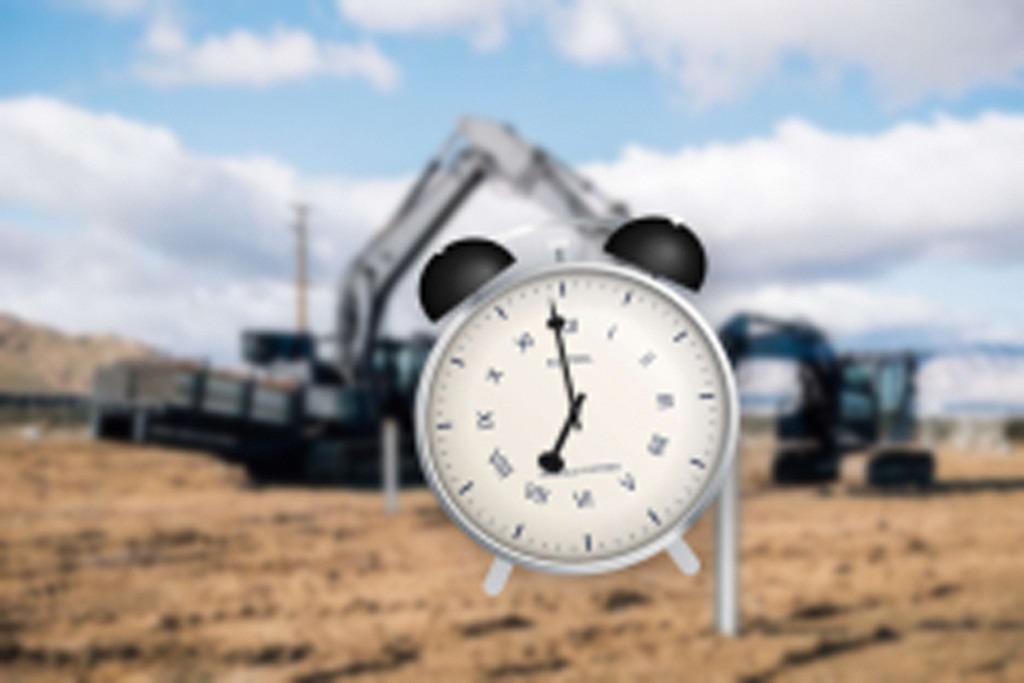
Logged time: 6:59
